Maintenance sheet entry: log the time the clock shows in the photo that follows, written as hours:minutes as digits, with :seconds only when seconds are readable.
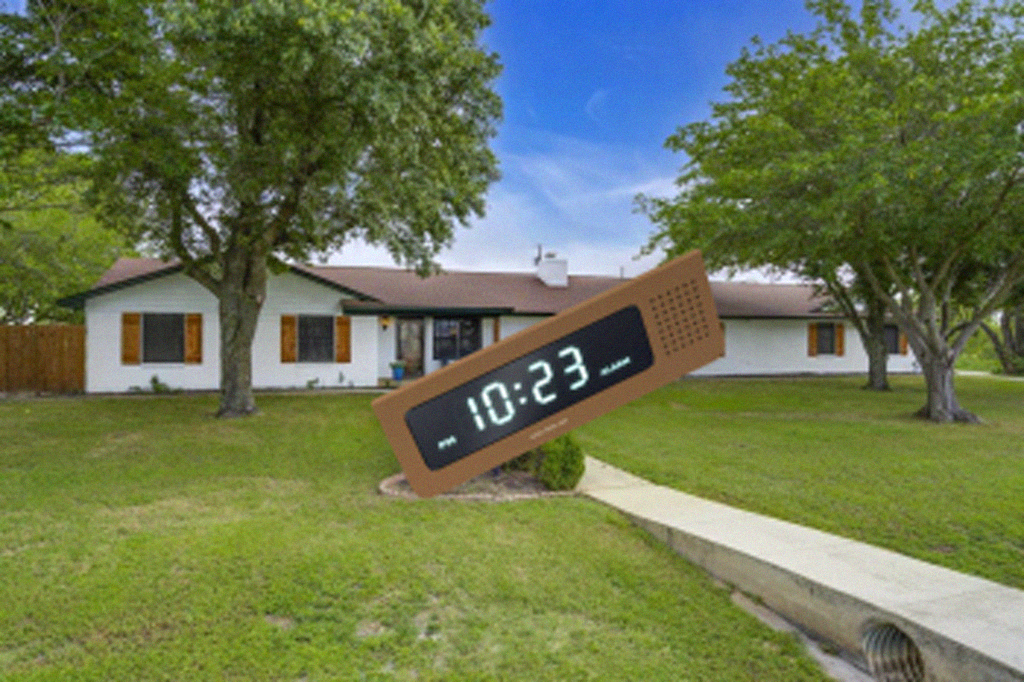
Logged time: 10:23
